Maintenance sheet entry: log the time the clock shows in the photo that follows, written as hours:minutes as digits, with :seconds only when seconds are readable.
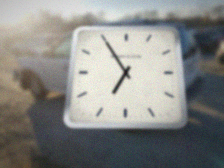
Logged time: 6:55
